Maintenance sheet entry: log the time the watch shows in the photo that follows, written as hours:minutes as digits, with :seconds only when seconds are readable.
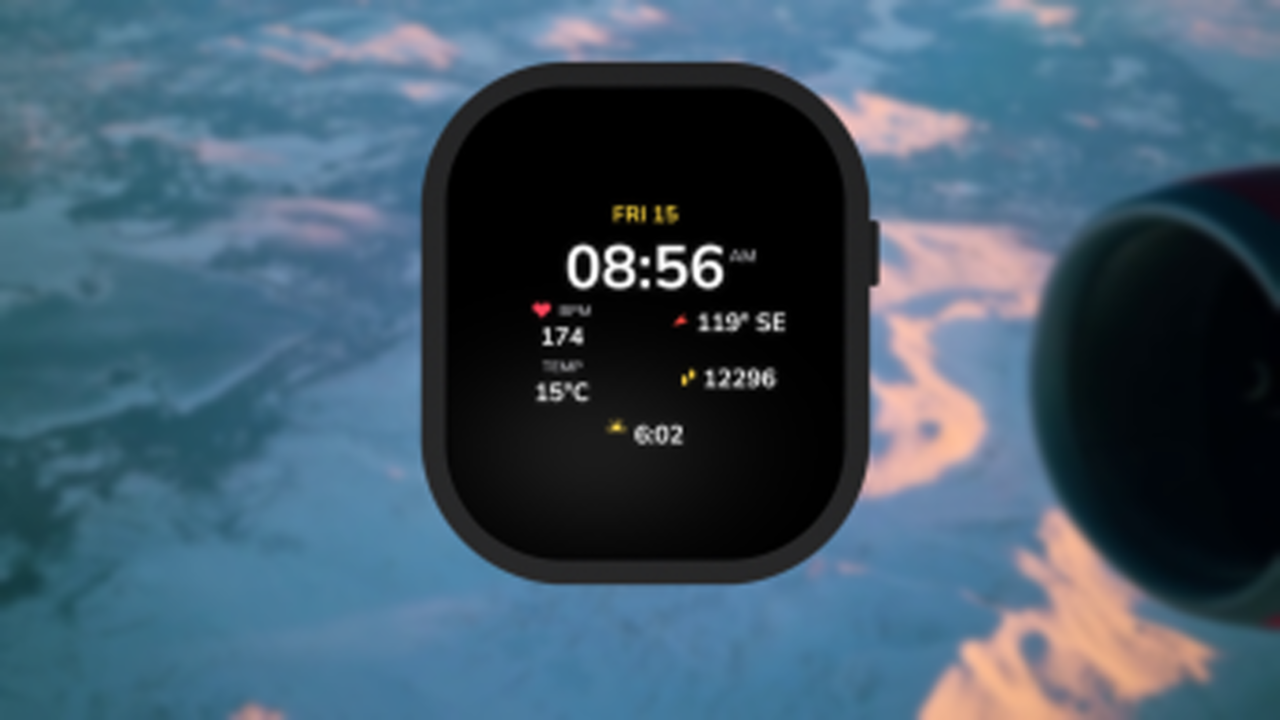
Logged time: 8:56
